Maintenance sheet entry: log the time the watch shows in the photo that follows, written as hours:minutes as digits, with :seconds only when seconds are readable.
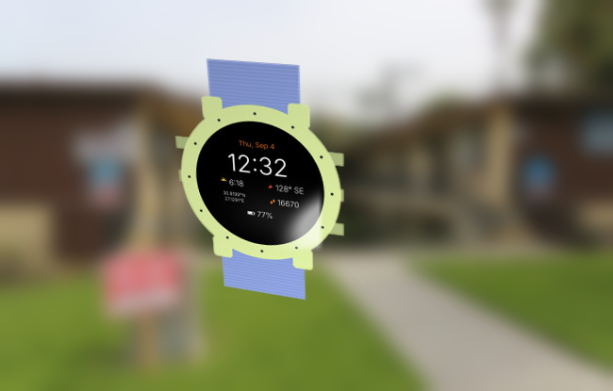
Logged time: 12:32
